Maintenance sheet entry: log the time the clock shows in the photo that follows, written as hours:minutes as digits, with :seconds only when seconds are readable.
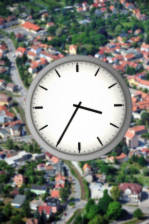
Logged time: 3:35
